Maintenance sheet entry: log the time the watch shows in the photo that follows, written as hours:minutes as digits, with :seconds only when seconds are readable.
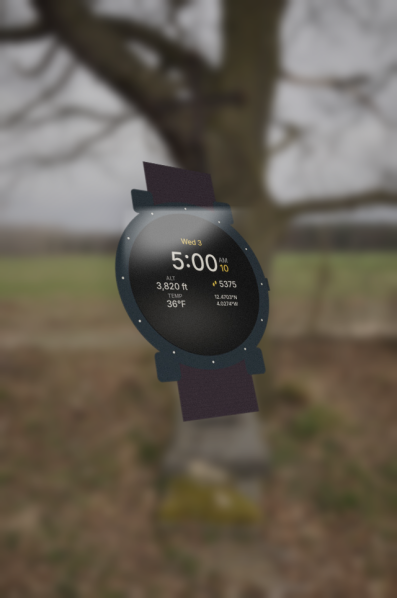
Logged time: 5:00:10
